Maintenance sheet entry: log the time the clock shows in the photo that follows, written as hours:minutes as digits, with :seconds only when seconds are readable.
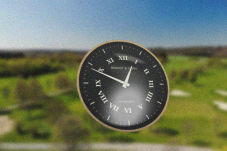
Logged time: 12:49
